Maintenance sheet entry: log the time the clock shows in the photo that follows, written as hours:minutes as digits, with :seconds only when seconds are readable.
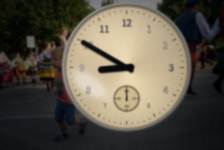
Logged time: 8:50
